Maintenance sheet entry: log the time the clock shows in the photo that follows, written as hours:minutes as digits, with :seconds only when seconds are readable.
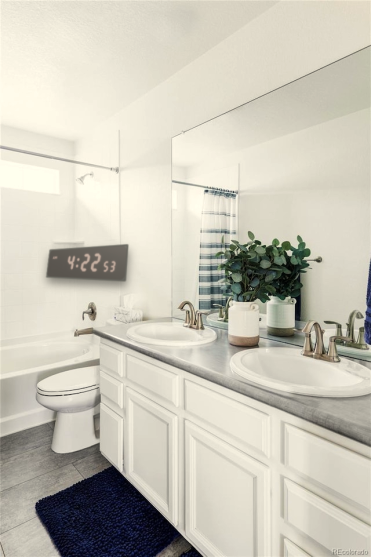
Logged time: 4:22:53
